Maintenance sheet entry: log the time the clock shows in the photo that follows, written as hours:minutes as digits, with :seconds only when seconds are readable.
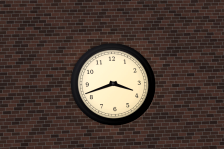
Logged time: 3:42
